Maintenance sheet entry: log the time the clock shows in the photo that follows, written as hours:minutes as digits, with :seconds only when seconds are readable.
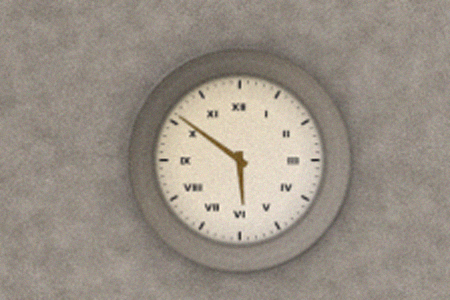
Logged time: 5:51
